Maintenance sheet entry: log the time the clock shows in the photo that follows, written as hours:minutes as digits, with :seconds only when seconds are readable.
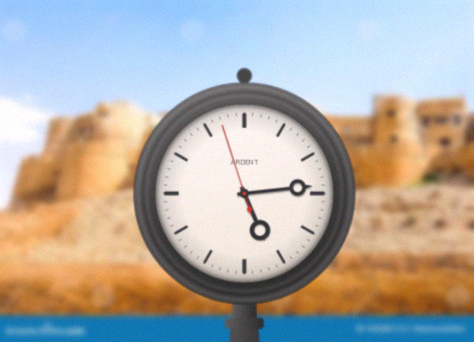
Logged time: 5:13:57
